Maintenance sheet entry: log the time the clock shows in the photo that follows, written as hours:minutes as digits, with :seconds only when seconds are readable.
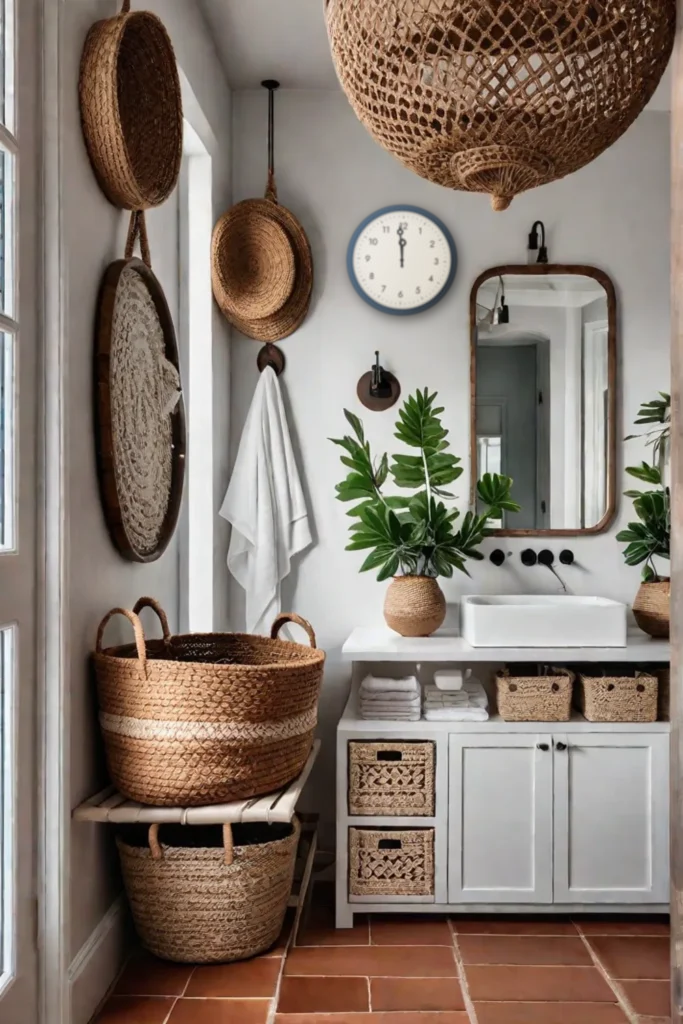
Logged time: 11:59
